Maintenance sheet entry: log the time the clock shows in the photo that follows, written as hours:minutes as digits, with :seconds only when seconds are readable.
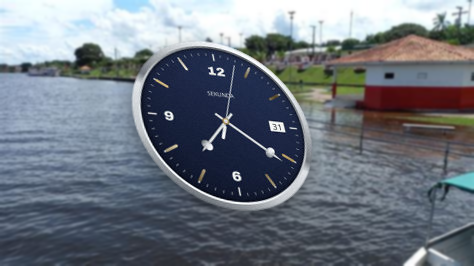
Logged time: 7:21:03
